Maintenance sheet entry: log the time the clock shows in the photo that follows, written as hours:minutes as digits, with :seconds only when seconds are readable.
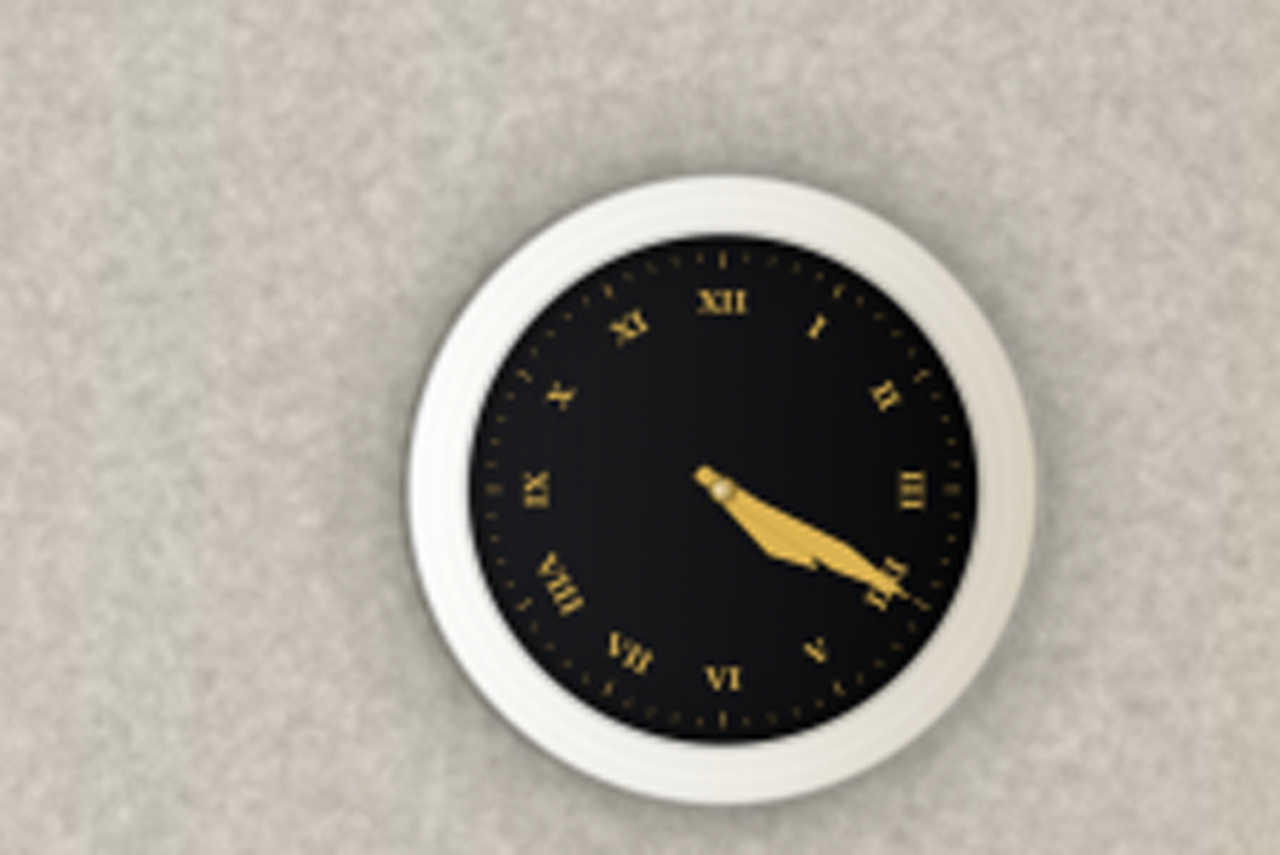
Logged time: 4:20
